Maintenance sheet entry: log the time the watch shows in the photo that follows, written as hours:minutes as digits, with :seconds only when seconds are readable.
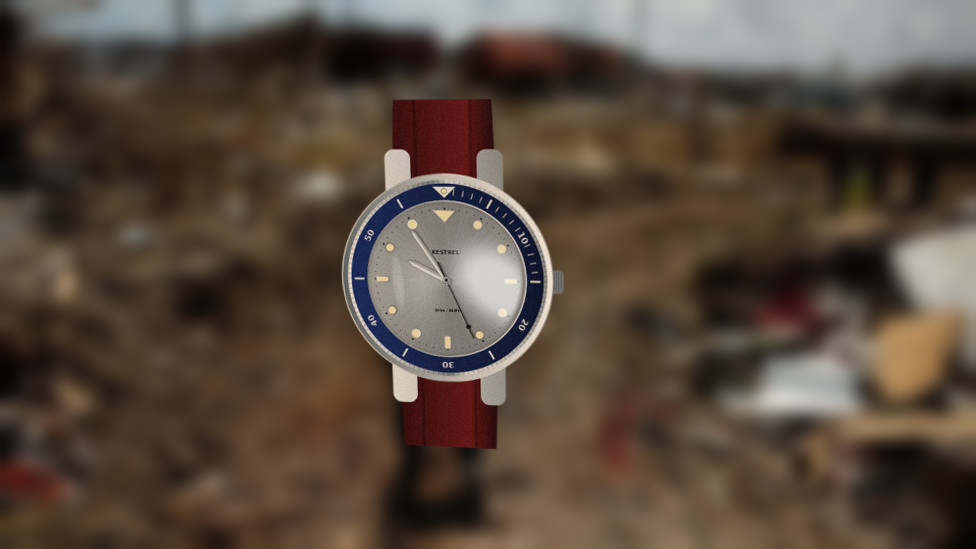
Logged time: 9:54:26
